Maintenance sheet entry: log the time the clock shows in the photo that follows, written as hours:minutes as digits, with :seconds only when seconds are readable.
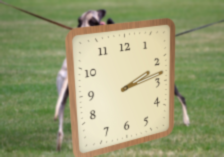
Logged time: 2:13
